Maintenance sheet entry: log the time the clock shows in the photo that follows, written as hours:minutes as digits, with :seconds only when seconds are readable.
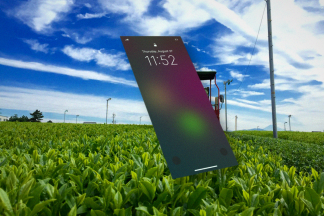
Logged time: 11:52
